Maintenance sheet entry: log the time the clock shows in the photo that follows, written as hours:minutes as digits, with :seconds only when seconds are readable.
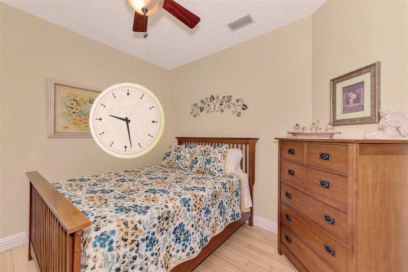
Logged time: 9:28
